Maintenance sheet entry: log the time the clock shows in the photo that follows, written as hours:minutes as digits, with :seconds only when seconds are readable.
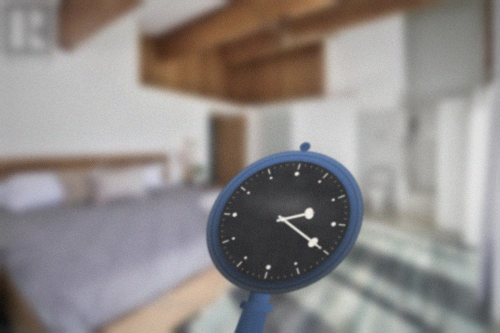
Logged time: 2:20
